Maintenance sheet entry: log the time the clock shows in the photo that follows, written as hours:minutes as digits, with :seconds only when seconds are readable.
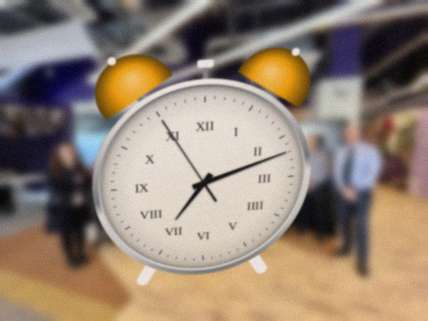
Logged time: 7:11:55
